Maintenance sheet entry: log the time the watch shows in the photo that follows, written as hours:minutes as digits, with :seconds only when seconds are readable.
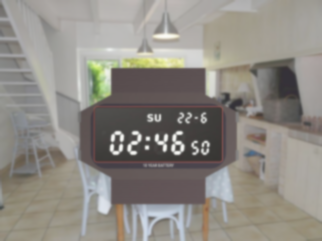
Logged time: 2:46:50
